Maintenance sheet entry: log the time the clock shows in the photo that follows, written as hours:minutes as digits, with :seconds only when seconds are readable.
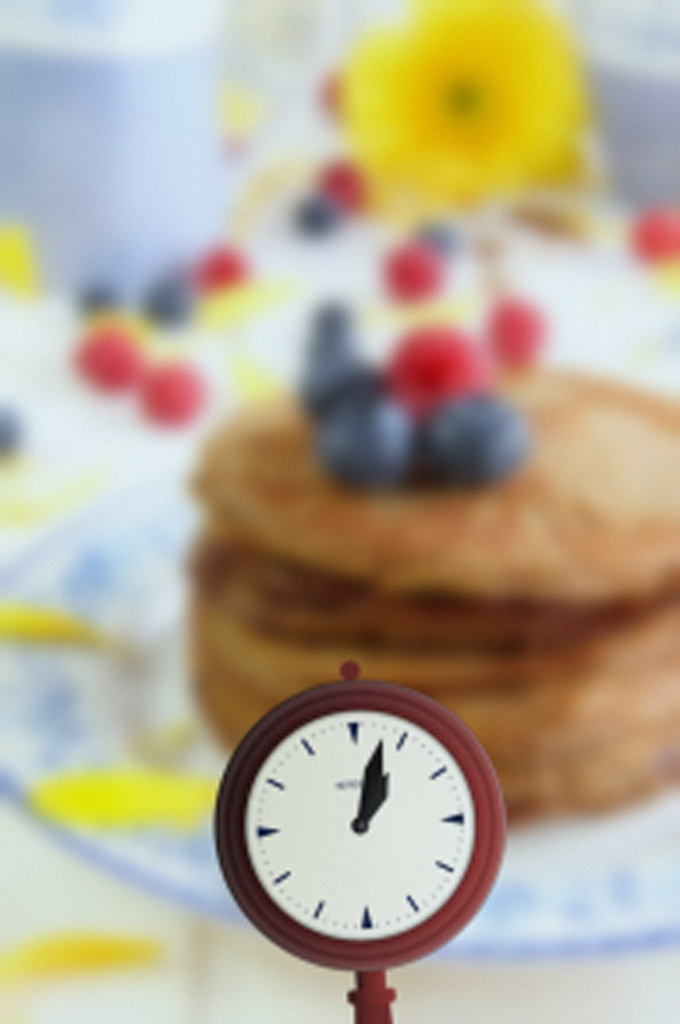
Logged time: 1:03
